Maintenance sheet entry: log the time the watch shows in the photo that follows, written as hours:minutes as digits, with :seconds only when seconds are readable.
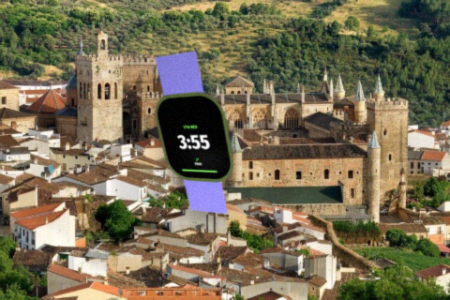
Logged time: 3:55
